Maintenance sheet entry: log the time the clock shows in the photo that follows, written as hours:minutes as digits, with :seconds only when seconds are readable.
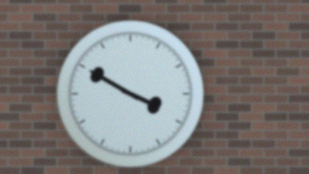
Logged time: 3:50
